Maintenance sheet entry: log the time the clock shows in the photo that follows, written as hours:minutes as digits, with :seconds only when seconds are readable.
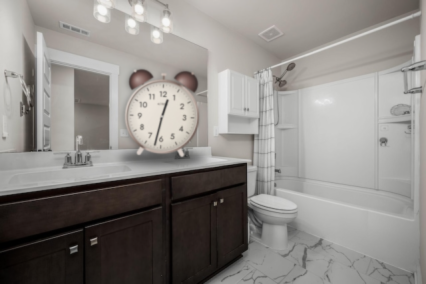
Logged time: 12:32
